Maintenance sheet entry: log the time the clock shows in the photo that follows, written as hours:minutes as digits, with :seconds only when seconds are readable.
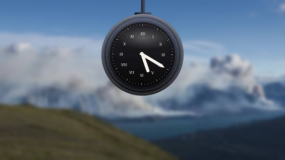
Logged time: 5:20
